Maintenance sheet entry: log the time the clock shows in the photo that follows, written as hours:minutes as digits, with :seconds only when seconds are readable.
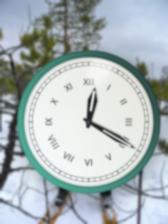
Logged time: 12:20
